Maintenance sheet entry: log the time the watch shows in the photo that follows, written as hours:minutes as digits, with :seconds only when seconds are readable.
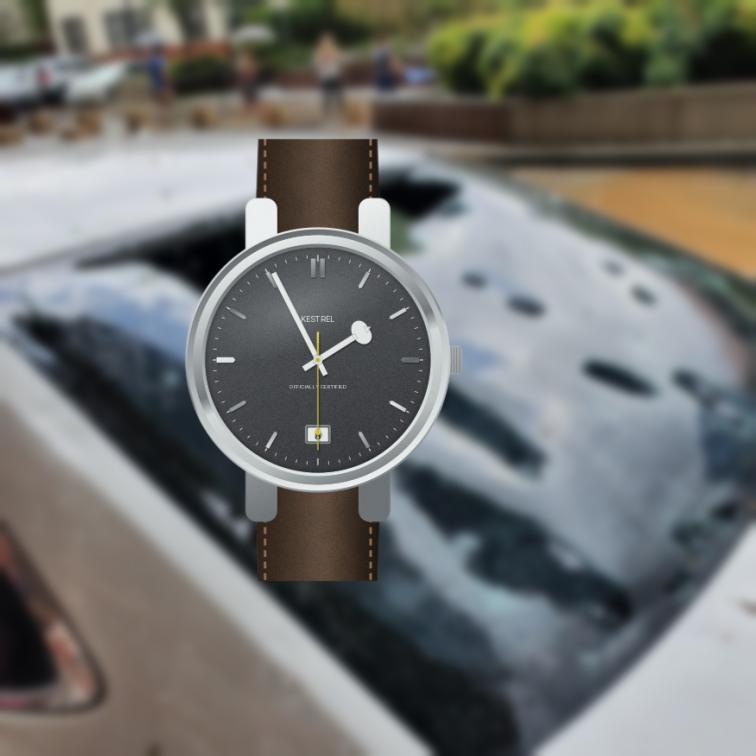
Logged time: 1:55:30
